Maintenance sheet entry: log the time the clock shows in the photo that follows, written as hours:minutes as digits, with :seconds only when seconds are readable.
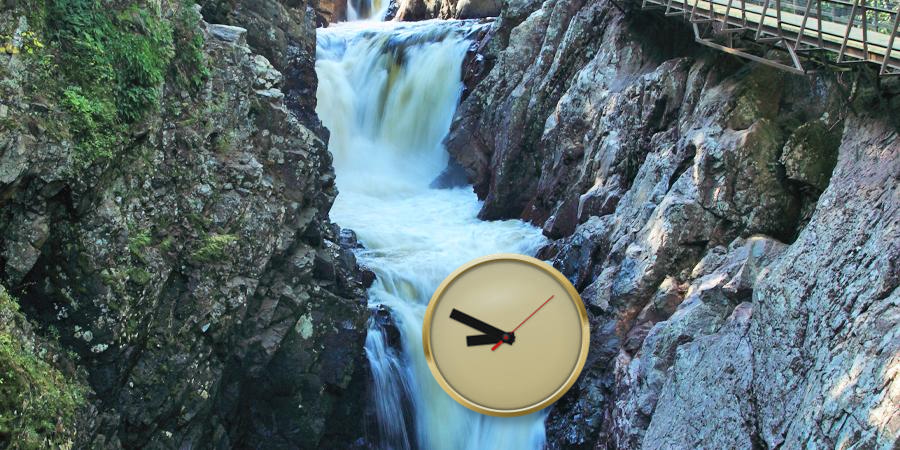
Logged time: 8:49:08
